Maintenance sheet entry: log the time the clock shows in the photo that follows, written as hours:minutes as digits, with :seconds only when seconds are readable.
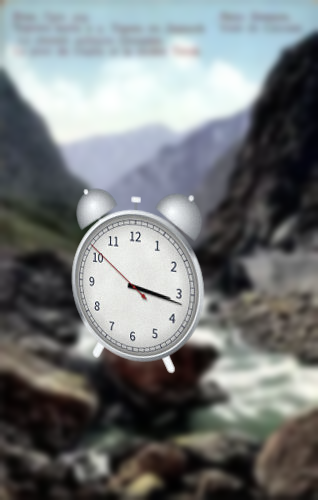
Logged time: 3:16:51
